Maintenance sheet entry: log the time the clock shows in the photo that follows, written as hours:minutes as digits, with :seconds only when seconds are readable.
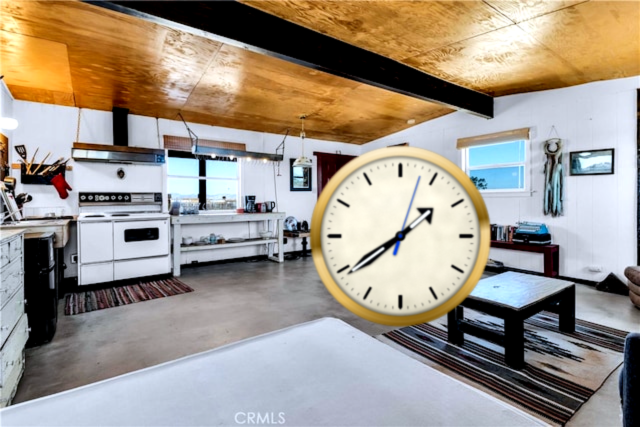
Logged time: 1:39:03
